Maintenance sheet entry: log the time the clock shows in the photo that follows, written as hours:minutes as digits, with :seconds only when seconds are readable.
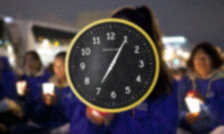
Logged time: 7:05
